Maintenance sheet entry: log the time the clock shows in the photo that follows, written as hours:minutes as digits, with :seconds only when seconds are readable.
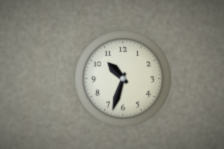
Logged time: 10:33
